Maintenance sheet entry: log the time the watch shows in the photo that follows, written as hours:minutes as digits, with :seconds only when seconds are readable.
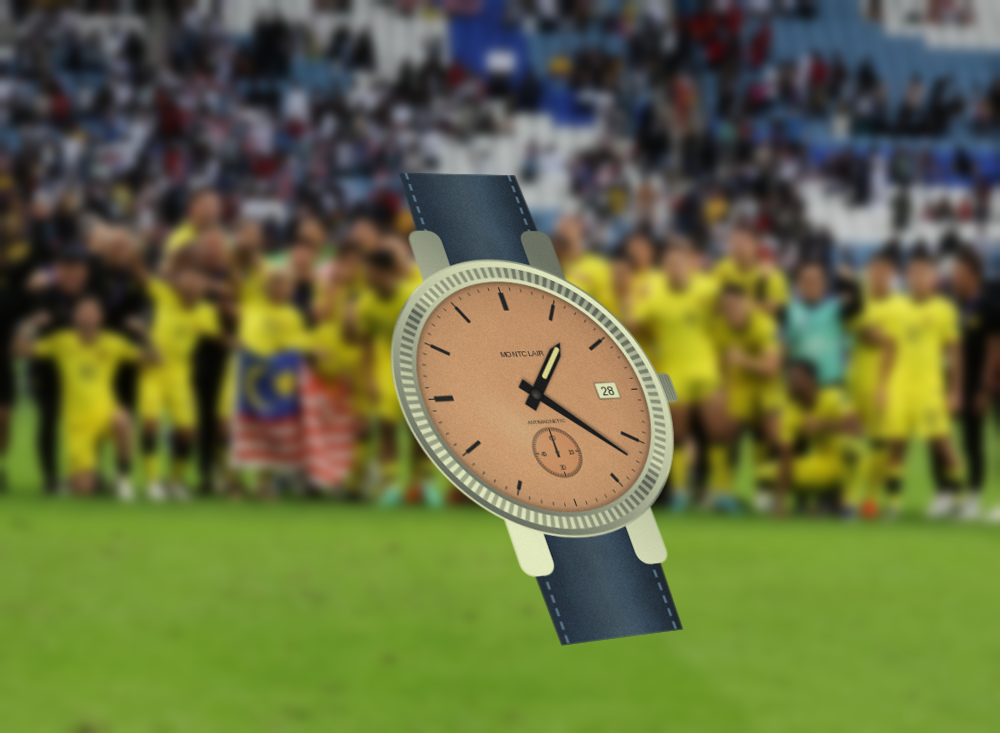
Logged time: 1:22
